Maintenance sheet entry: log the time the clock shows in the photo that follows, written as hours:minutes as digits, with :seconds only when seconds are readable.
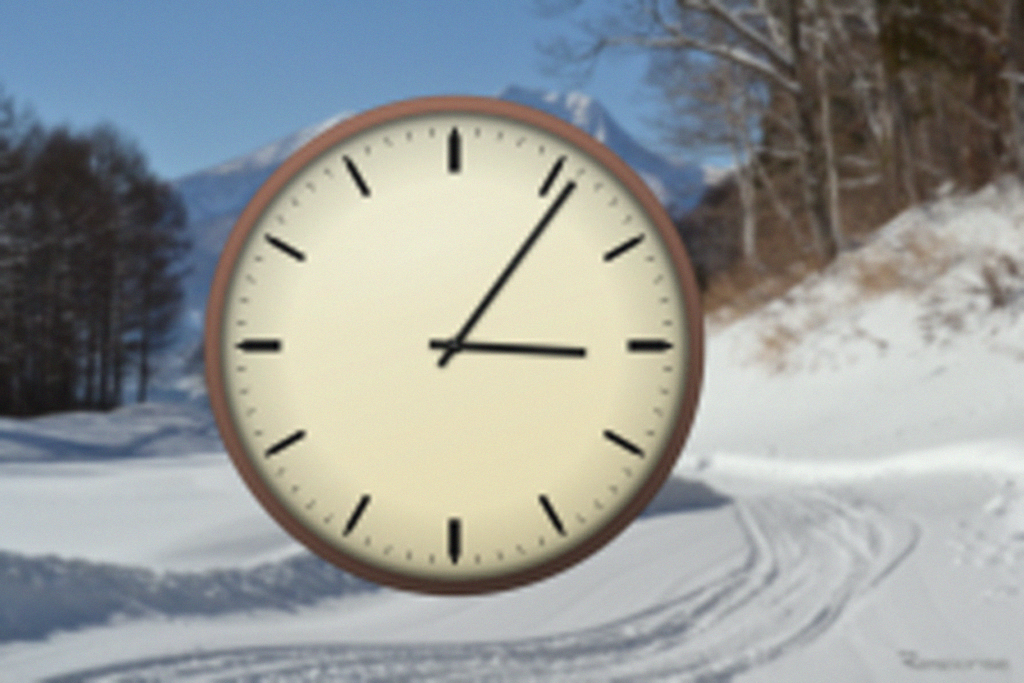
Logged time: 3:06
